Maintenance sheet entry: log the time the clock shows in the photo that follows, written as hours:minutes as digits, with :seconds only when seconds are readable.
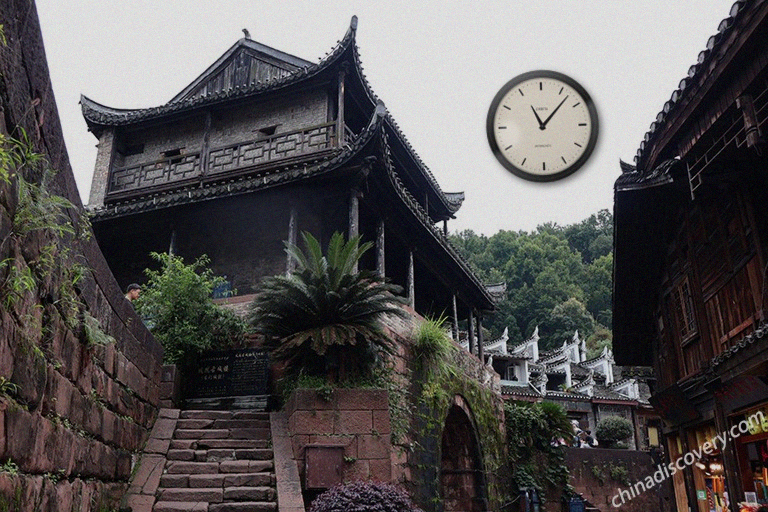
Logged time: 11:07
